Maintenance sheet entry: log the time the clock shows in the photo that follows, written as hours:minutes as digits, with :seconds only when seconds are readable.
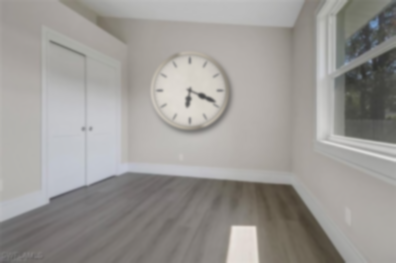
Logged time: 6:19
